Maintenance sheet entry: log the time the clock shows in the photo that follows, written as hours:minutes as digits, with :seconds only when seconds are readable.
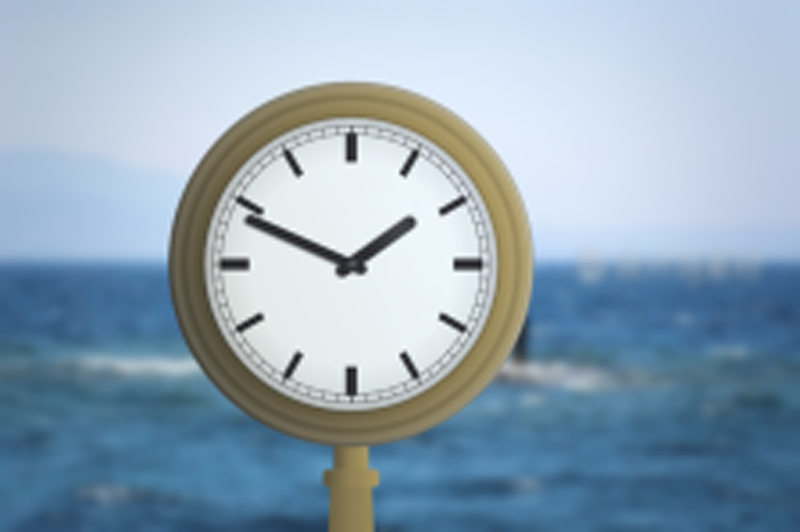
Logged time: 1:49
